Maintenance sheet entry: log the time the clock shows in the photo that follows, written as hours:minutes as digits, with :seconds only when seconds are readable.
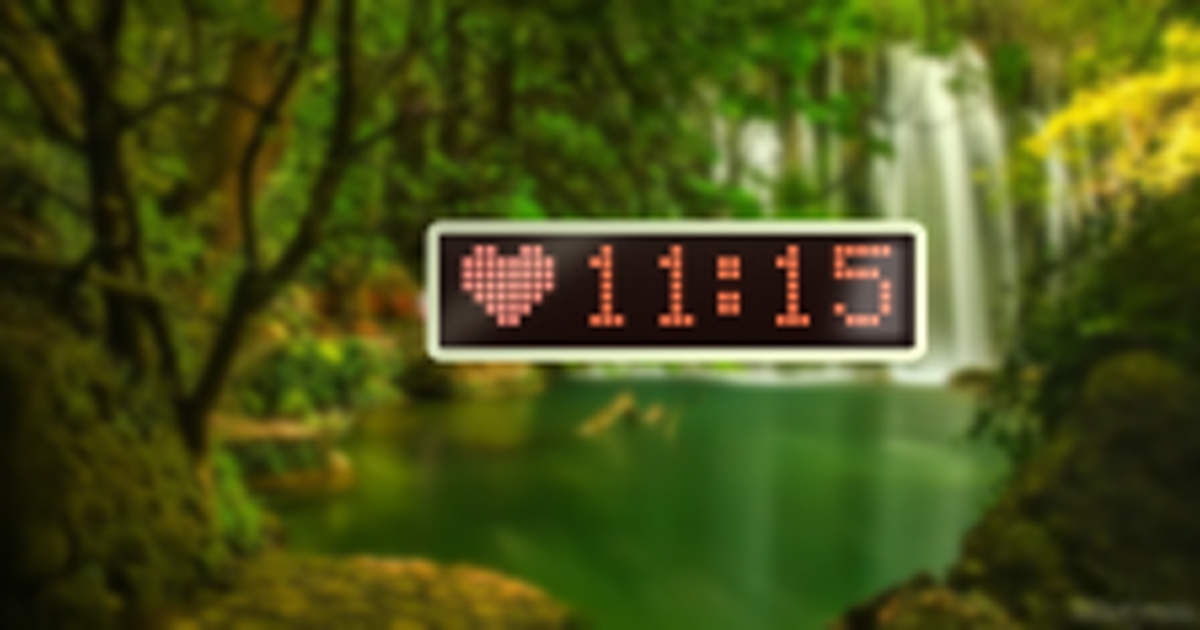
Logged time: 11:15
